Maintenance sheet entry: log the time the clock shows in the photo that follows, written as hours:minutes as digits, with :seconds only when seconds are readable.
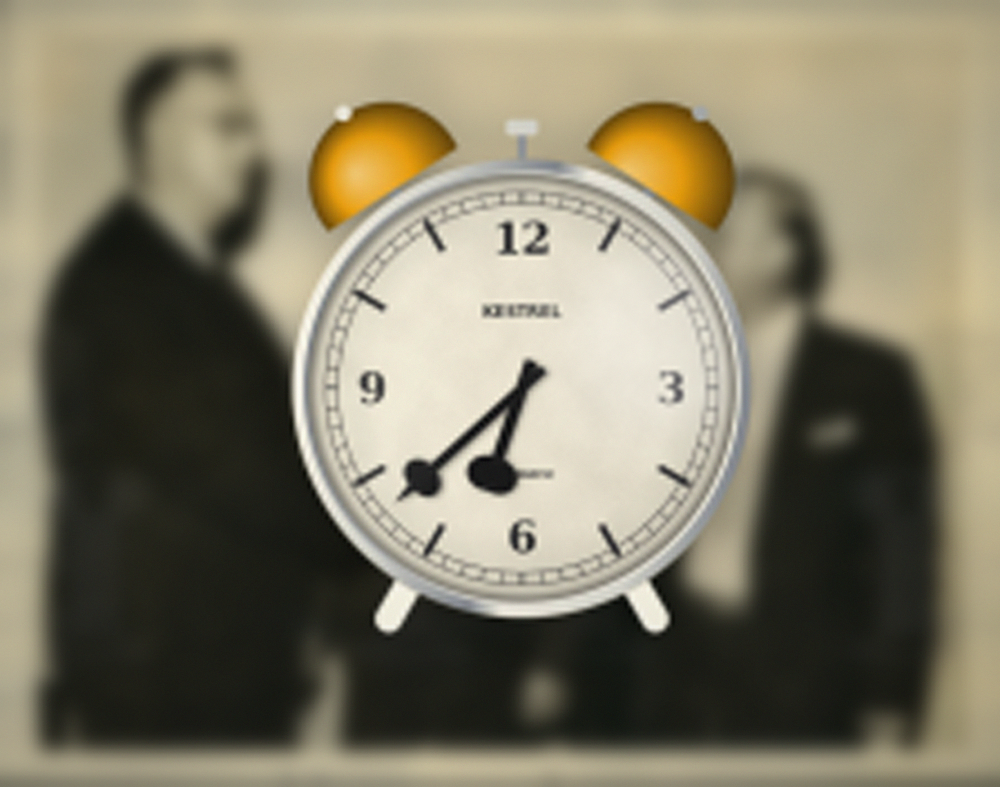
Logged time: 6:38
